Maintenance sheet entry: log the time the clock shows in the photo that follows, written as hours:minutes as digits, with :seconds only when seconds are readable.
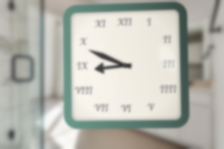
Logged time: 8:49
